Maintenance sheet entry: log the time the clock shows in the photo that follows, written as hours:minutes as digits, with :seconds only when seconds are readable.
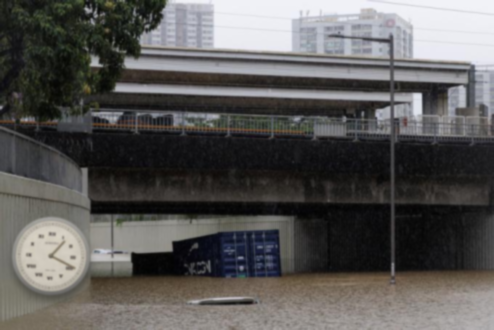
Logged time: 1:19
